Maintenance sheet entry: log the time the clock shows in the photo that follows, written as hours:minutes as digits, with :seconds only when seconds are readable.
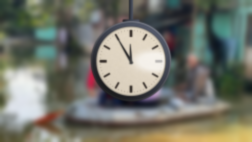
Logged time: 11:55
